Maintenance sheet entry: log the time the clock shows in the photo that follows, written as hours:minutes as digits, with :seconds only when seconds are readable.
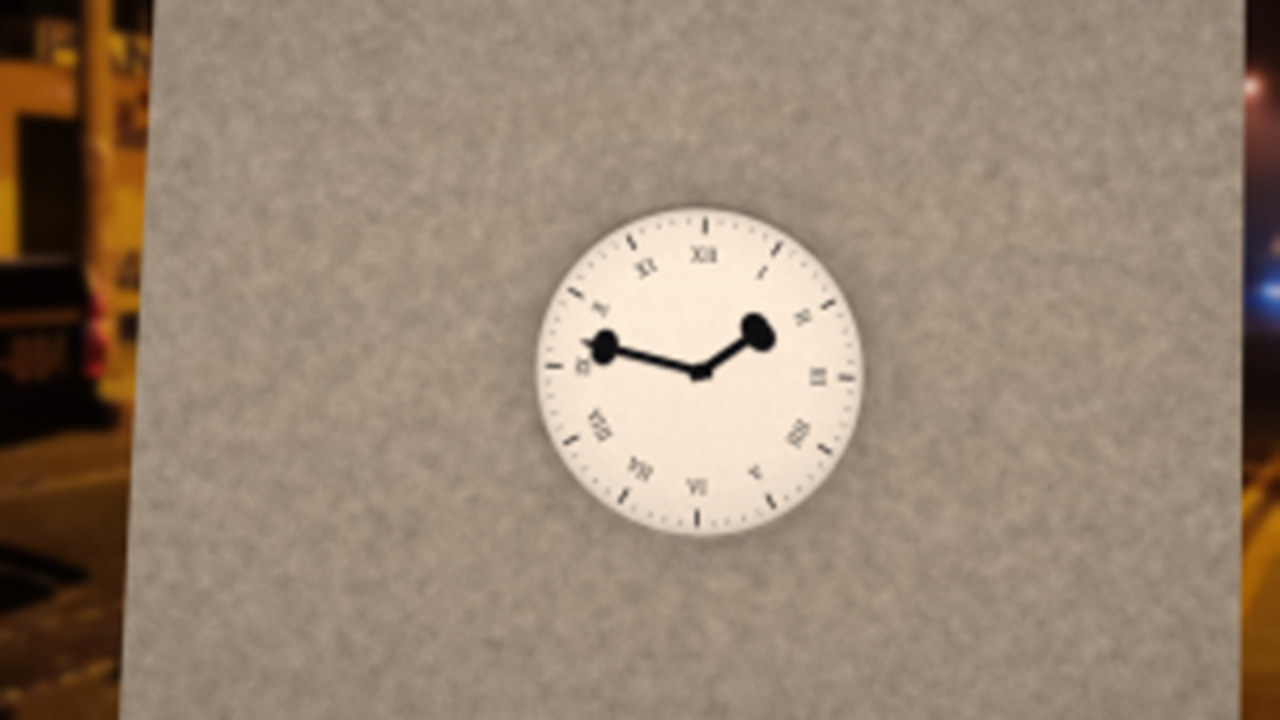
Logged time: 1:47
